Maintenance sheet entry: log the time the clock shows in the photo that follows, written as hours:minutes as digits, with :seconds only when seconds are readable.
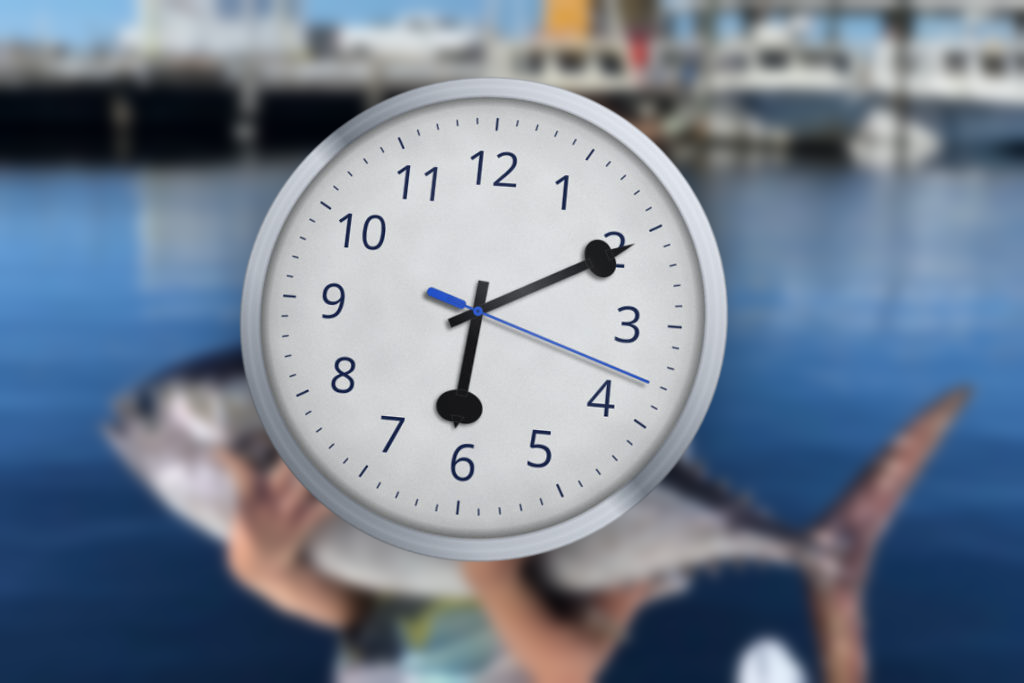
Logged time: 6:10:18
